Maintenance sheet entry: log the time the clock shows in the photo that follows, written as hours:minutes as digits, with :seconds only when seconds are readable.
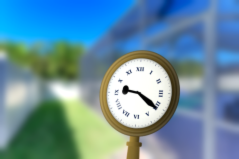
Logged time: 9:21
